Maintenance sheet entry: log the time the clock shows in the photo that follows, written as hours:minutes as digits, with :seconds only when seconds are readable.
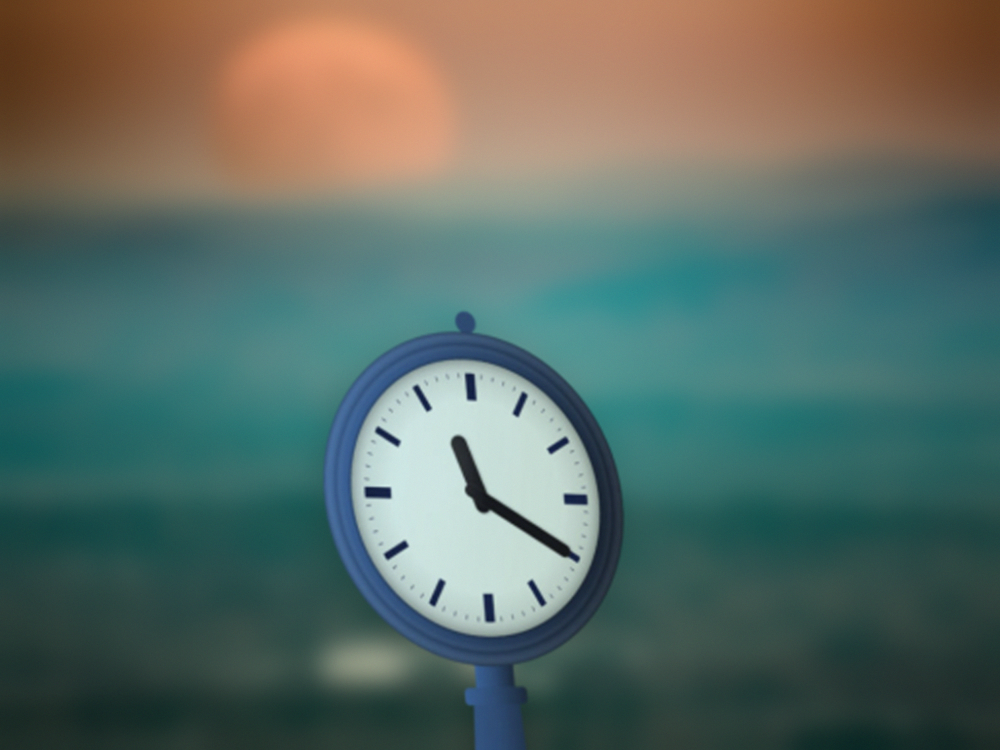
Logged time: 11:20
